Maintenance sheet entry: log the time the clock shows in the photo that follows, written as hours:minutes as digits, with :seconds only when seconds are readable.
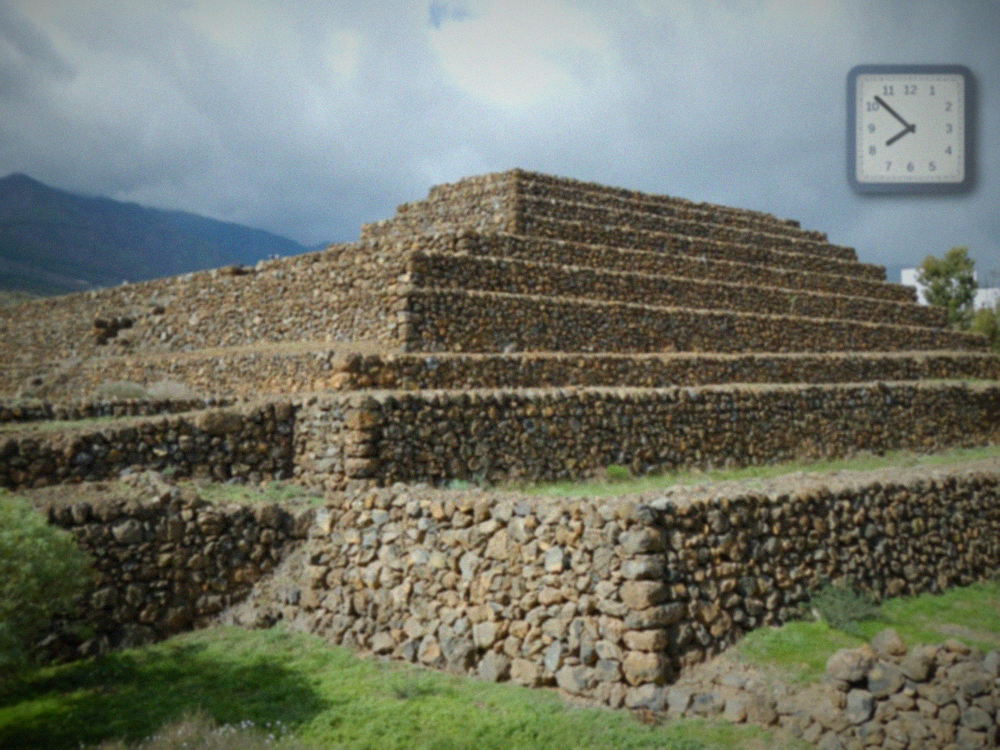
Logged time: 7:52
